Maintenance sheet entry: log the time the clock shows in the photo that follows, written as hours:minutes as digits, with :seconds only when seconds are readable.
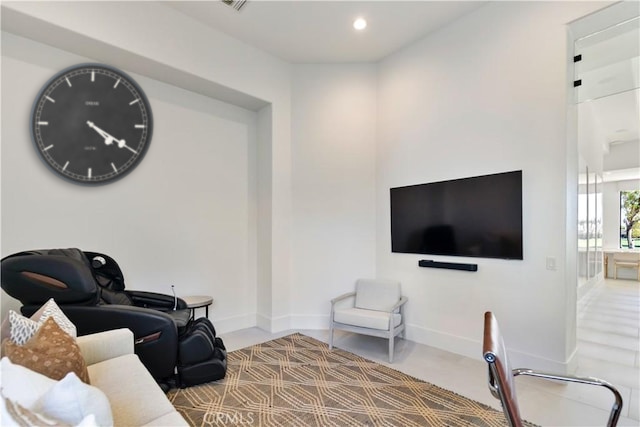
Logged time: 4:20
